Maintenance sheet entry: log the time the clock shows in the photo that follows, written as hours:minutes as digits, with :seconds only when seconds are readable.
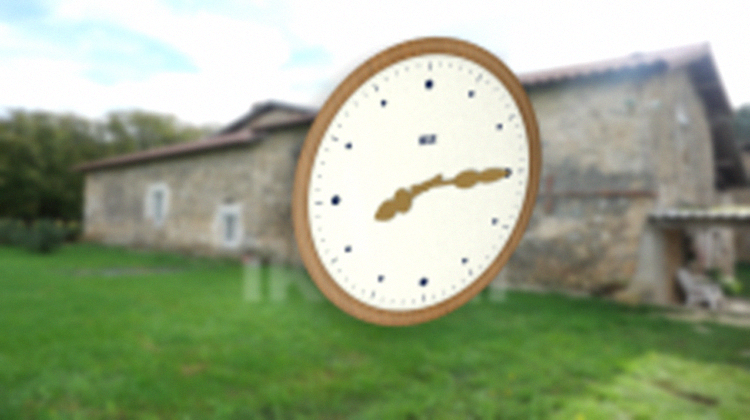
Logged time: 8:15
